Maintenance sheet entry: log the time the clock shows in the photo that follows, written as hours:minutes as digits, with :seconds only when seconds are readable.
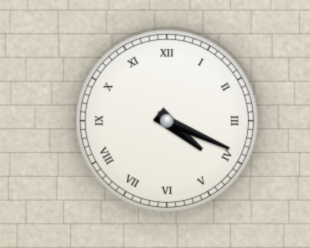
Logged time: 4:19
